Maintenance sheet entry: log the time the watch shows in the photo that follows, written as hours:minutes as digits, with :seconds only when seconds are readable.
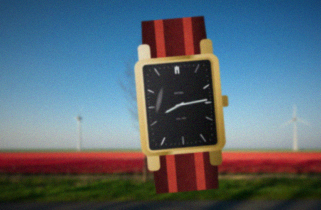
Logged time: 8:14
